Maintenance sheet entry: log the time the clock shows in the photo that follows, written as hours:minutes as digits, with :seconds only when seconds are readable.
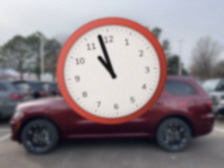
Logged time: 10:58
